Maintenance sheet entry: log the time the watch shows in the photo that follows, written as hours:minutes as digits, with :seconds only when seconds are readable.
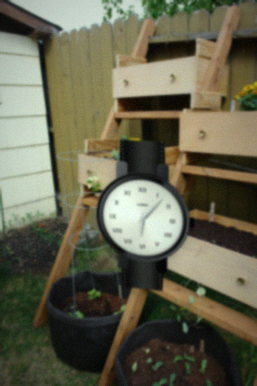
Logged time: 6:07
